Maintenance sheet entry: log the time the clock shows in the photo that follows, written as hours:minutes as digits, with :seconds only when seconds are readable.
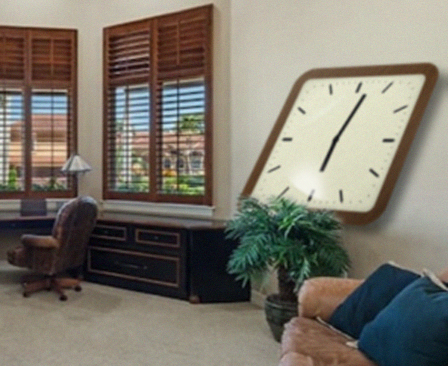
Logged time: 6:02
